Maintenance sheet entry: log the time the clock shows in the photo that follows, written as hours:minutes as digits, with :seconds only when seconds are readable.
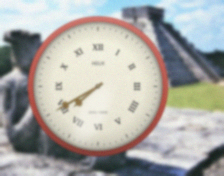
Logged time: 7:40
